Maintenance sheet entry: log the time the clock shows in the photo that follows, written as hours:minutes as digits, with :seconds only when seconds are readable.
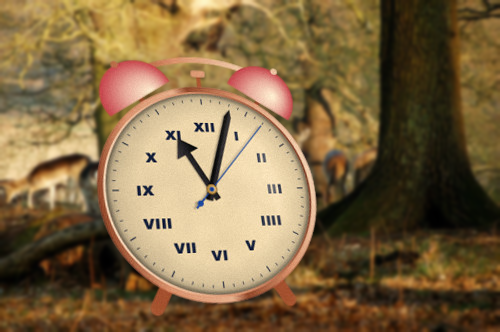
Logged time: 11:03:07
